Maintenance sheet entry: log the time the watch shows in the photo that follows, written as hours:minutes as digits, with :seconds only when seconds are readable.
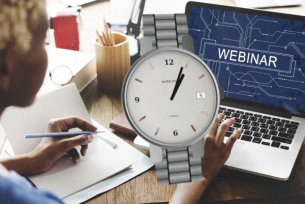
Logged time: 1:04
